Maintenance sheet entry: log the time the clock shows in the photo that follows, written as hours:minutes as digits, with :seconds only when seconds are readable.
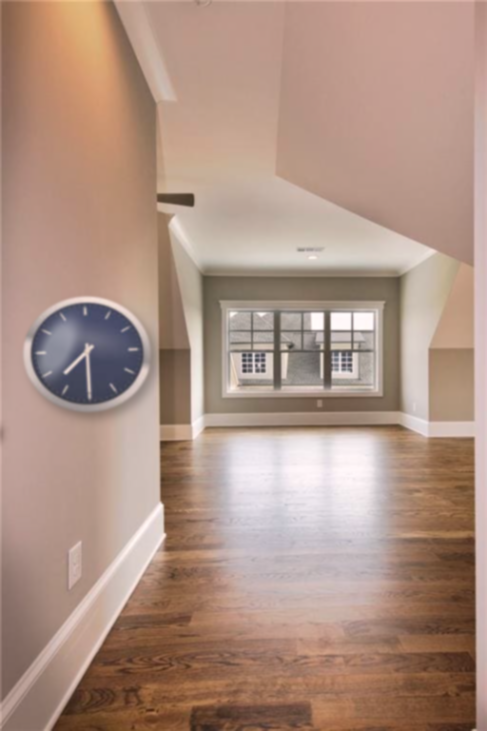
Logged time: 7:30
